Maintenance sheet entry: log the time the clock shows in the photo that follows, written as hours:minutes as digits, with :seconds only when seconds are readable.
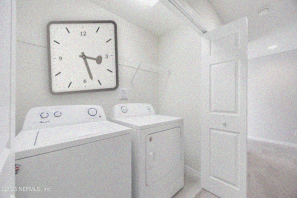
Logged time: 3:27
